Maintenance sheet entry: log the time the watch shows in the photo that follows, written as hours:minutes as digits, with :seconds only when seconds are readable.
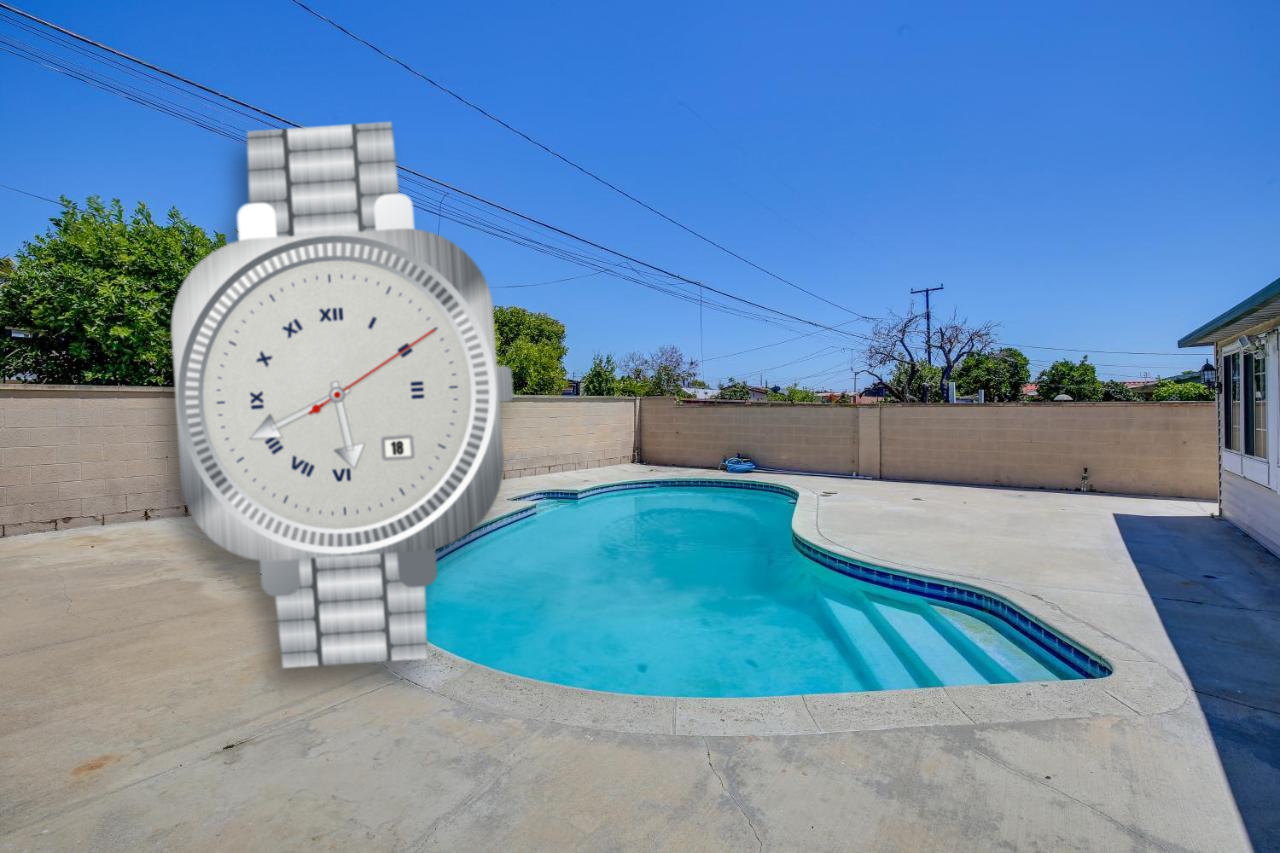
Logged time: 5:41:10
